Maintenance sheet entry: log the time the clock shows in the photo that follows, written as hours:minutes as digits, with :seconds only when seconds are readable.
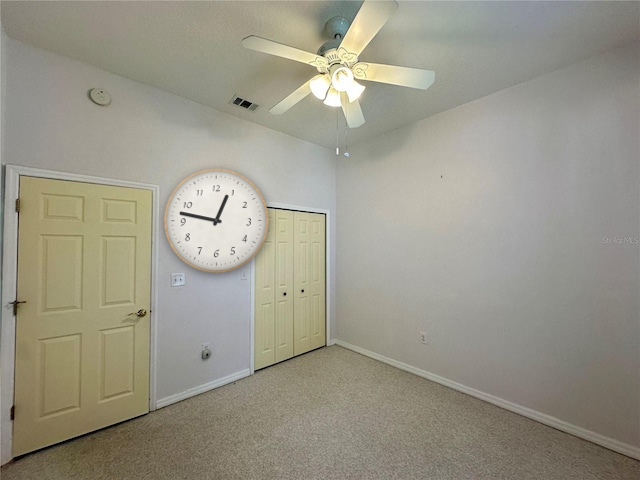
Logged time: 12:47
